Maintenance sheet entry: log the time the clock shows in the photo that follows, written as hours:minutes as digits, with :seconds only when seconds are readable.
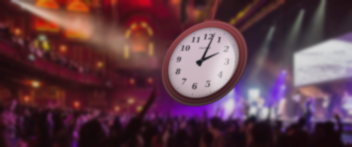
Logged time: 2:02
